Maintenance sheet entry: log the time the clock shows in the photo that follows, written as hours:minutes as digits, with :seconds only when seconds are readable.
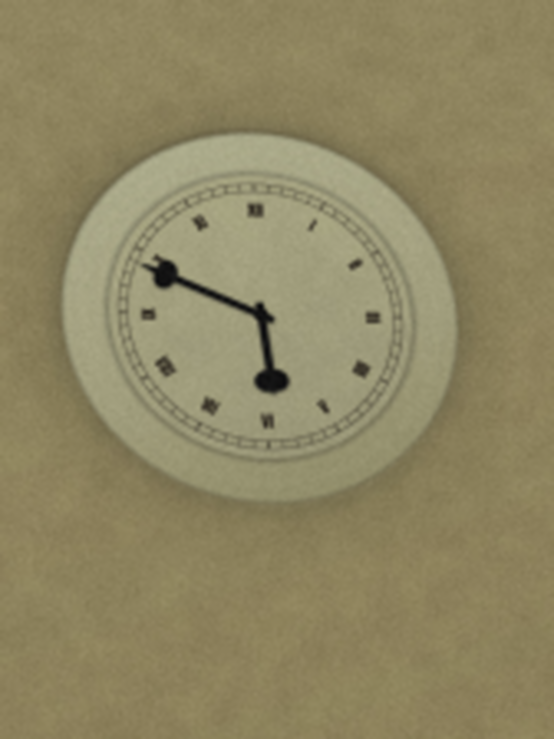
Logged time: 5:49
